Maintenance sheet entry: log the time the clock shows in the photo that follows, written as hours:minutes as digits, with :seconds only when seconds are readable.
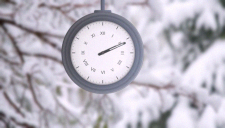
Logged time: 2:11
